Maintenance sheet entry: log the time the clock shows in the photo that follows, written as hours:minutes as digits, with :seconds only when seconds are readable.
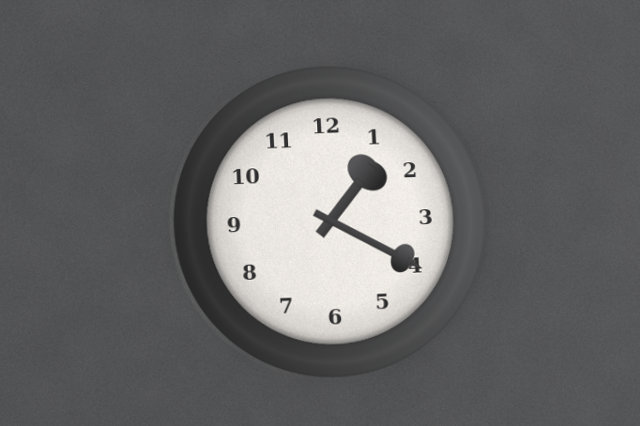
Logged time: 1:20
